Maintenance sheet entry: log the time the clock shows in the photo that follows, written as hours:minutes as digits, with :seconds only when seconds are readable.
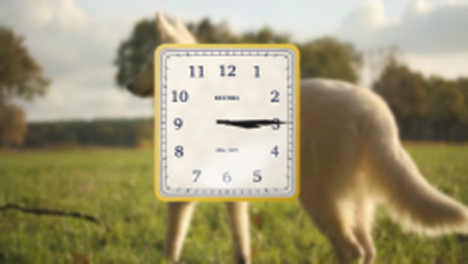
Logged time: 3:15
